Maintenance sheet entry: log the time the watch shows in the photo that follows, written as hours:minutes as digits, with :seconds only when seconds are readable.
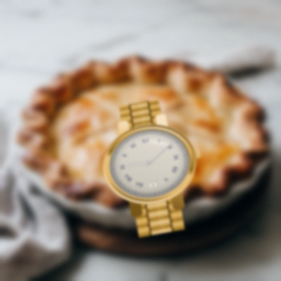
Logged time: 9:09
